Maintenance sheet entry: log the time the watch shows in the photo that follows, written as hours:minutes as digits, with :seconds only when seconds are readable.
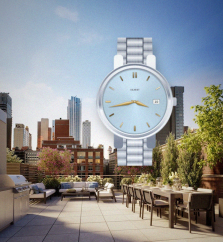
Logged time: 3:43
